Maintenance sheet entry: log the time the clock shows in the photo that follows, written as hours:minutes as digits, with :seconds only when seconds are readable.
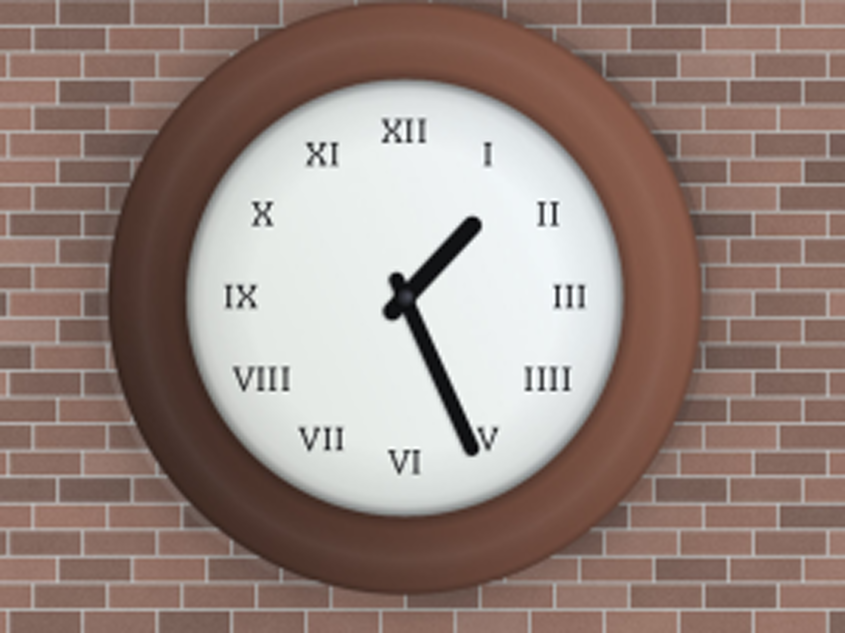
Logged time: 1:26
